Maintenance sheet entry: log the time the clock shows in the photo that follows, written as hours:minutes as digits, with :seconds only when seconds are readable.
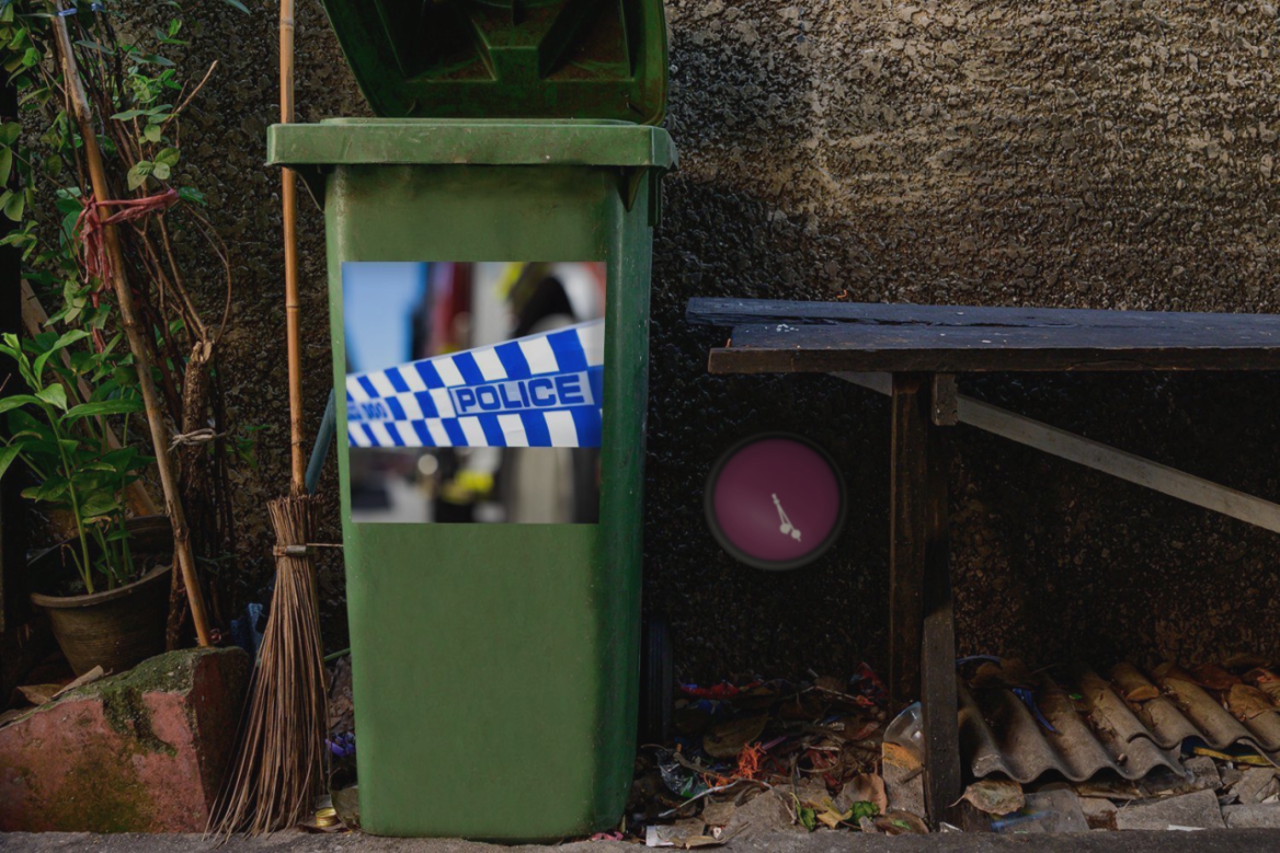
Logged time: 5:25
